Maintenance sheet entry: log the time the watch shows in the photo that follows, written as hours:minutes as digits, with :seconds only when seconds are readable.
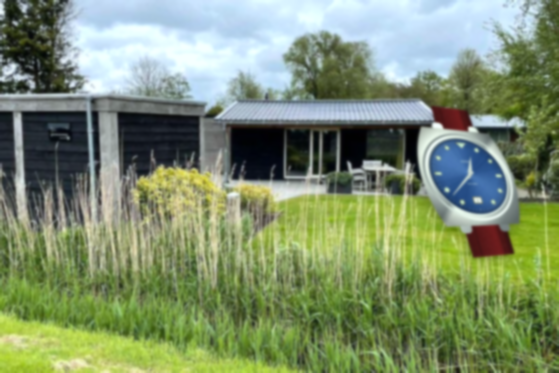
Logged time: 12:38
